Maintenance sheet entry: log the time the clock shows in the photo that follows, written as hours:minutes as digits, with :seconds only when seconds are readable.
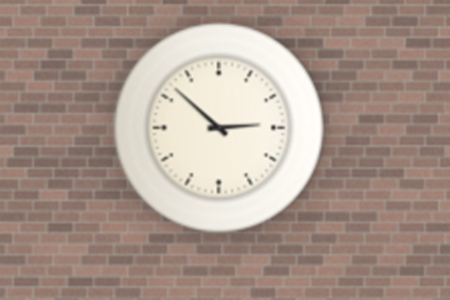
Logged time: 2:52
